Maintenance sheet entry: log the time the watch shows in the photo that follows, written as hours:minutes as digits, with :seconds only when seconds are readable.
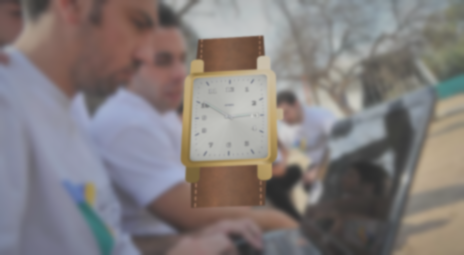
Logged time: 2:51
